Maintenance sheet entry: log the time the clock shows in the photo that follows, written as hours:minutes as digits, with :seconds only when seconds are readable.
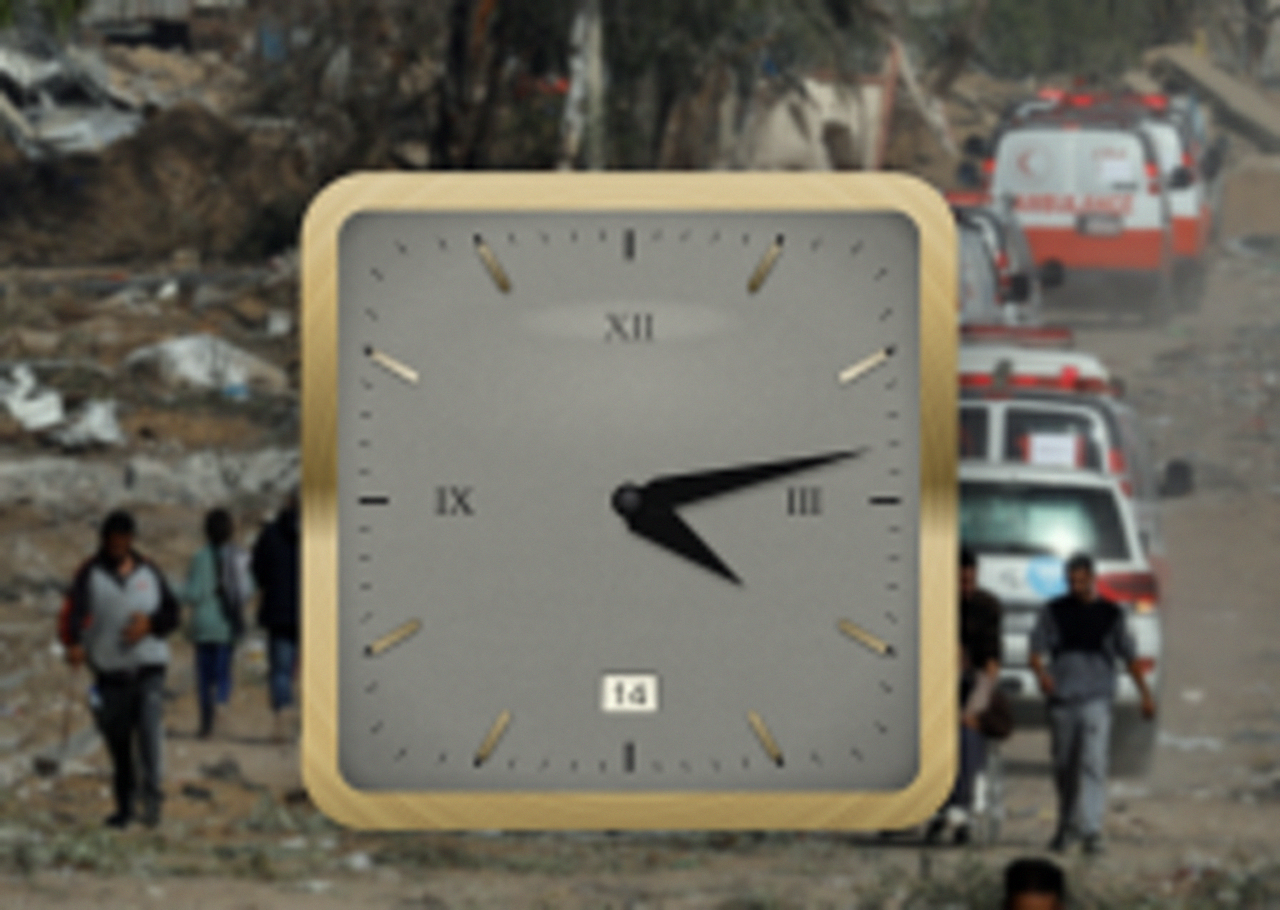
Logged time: 4:13
